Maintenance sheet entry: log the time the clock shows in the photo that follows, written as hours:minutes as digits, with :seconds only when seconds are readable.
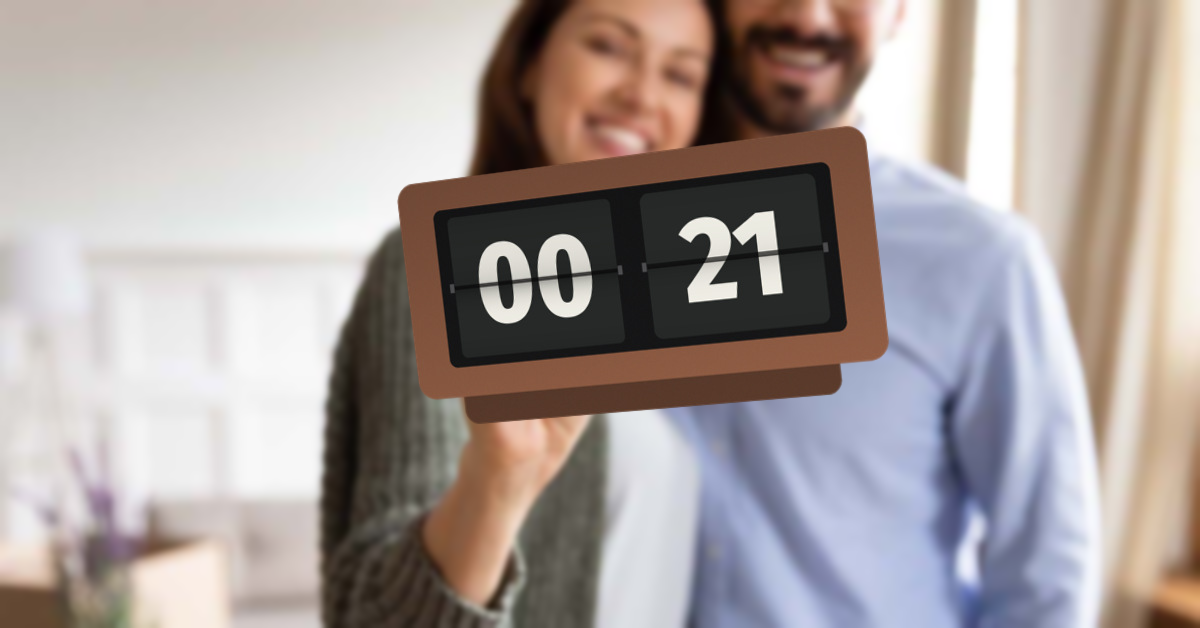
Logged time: 0:21
